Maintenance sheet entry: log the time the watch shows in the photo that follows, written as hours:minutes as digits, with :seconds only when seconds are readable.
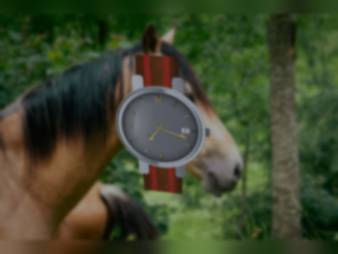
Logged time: 7:18
